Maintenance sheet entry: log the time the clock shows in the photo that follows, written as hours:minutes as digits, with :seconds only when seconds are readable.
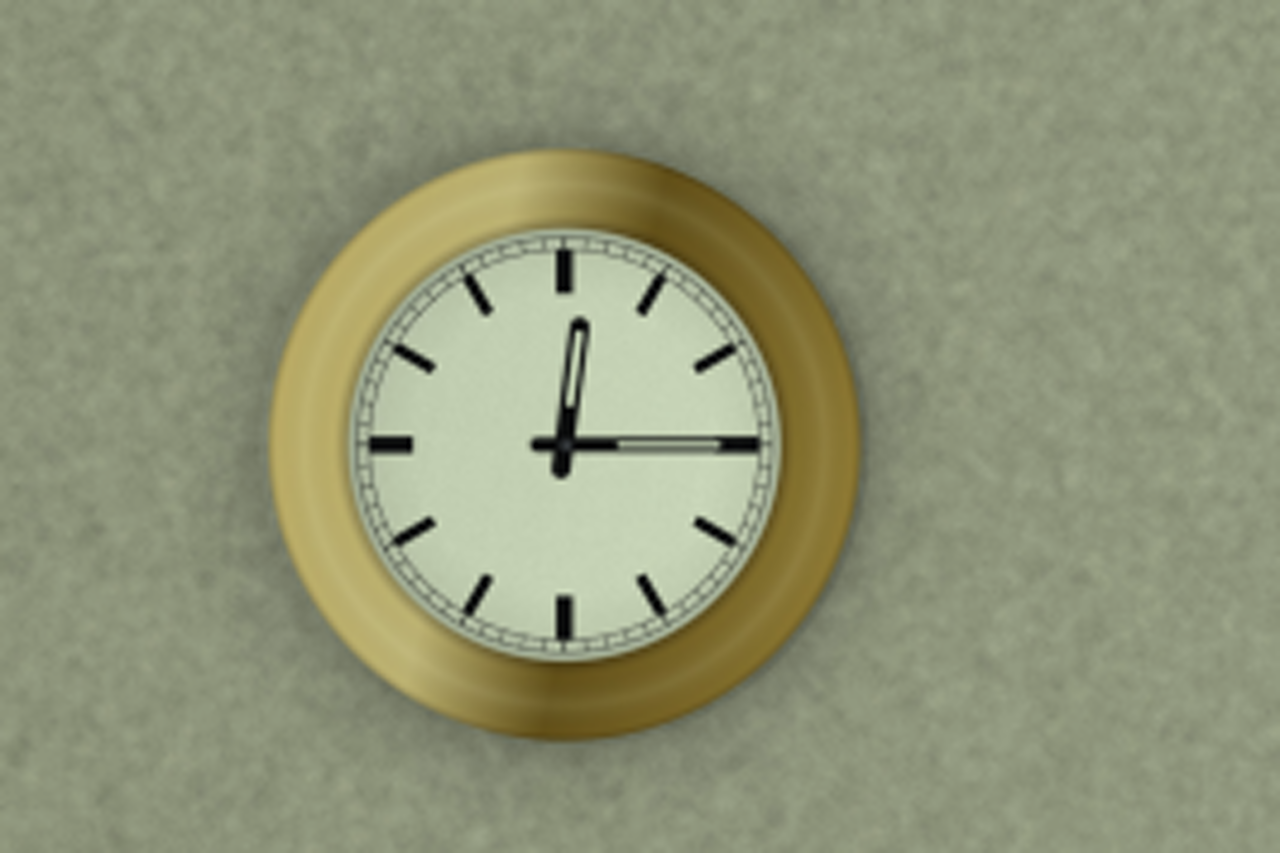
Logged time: 12:15
